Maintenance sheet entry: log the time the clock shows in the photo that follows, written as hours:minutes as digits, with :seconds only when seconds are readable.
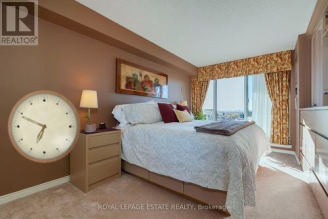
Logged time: 6:49
